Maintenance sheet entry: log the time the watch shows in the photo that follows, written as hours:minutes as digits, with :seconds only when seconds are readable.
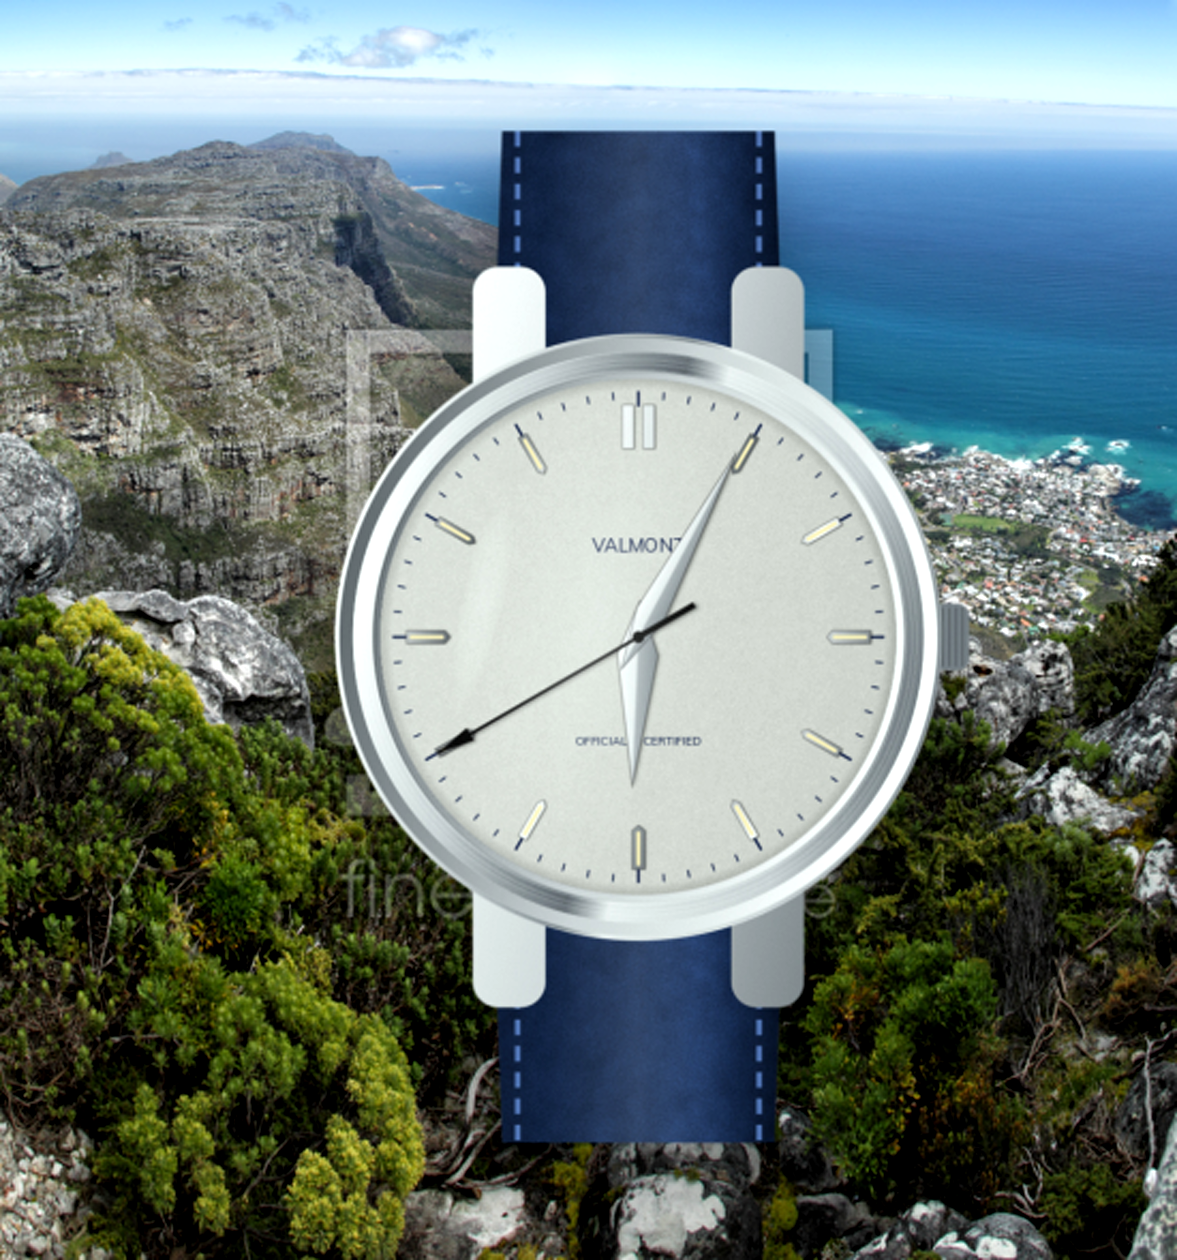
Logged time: 6:04:40
